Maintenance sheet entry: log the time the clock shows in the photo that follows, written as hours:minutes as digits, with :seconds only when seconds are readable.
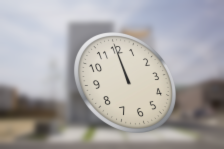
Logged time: 12:00
